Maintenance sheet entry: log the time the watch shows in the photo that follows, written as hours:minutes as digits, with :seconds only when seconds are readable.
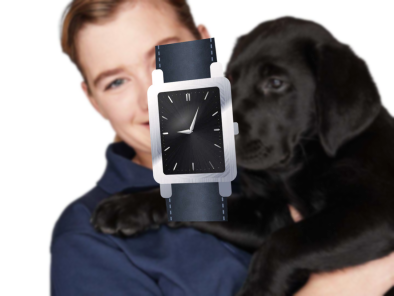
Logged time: 9:04
